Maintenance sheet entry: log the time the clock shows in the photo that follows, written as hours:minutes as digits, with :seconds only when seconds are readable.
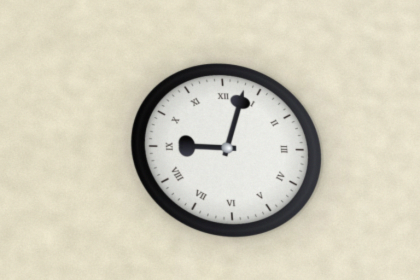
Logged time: 9:03
